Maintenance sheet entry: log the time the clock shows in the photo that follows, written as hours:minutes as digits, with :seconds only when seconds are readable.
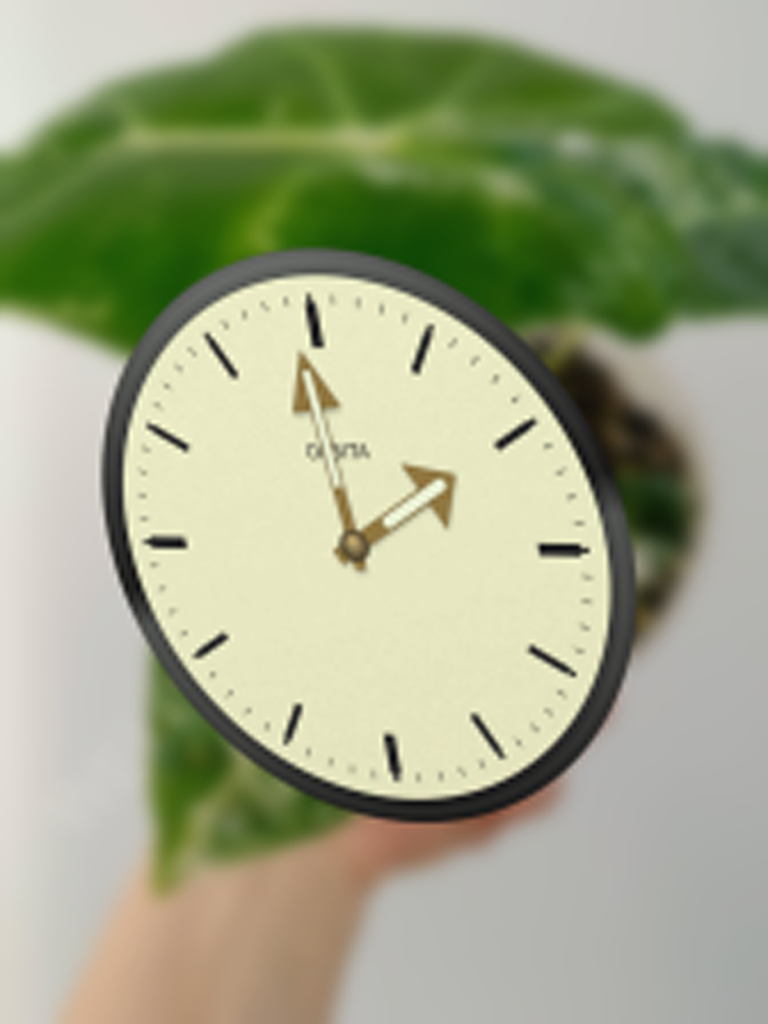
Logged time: 1:59
